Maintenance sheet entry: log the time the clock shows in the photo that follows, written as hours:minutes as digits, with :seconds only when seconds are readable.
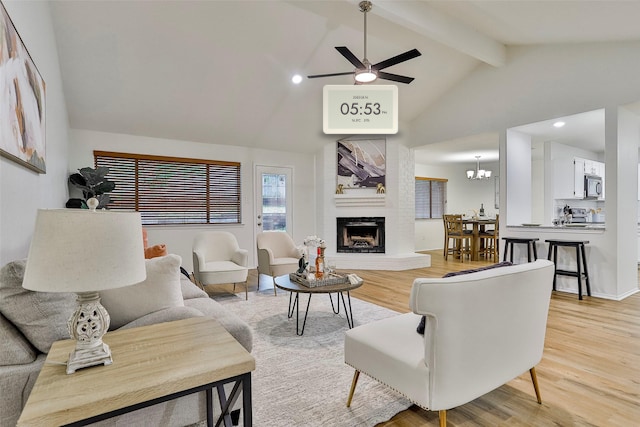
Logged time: 5:53
